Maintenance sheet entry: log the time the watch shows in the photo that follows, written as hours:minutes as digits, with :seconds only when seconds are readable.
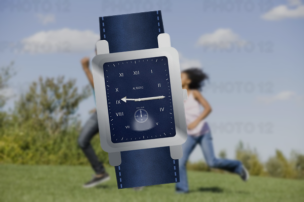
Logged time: 9:15
